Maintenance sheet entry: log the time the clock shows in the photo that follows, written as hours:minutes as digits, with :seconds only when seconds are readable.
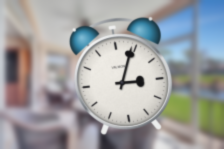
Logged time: 3:04
